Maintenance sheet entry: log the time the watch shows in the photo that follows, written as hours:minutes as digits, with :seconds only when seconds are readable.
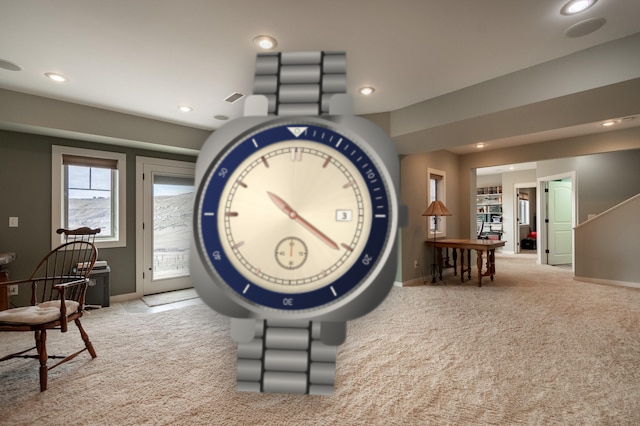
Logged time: 10:21
